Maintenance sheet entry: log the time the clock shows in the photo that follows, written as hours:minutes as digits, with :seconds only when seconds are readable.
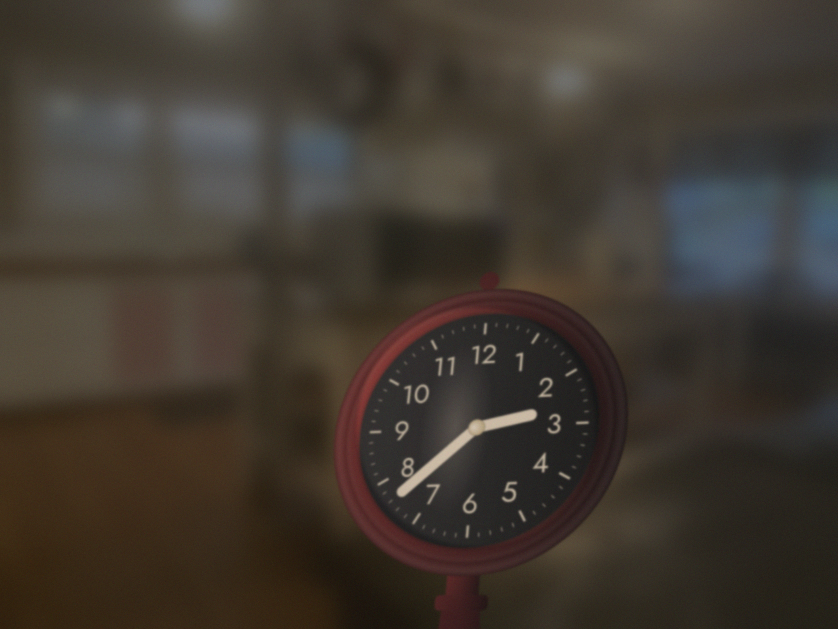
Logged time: 2:38
